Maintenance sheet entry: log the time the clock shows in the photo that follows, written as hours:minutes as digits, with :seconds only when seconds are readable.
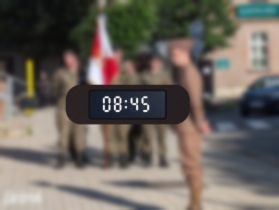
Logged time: 8:45
